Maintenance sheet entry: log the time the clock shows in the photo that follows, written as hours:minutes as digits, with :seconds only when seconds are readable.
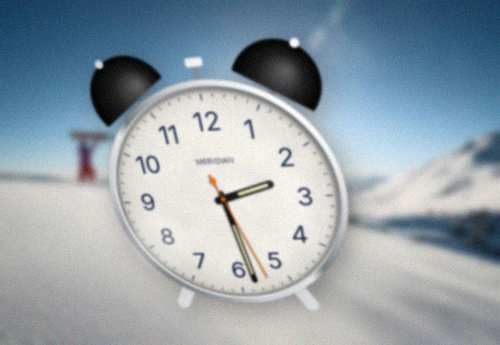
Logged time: 2:28:27
